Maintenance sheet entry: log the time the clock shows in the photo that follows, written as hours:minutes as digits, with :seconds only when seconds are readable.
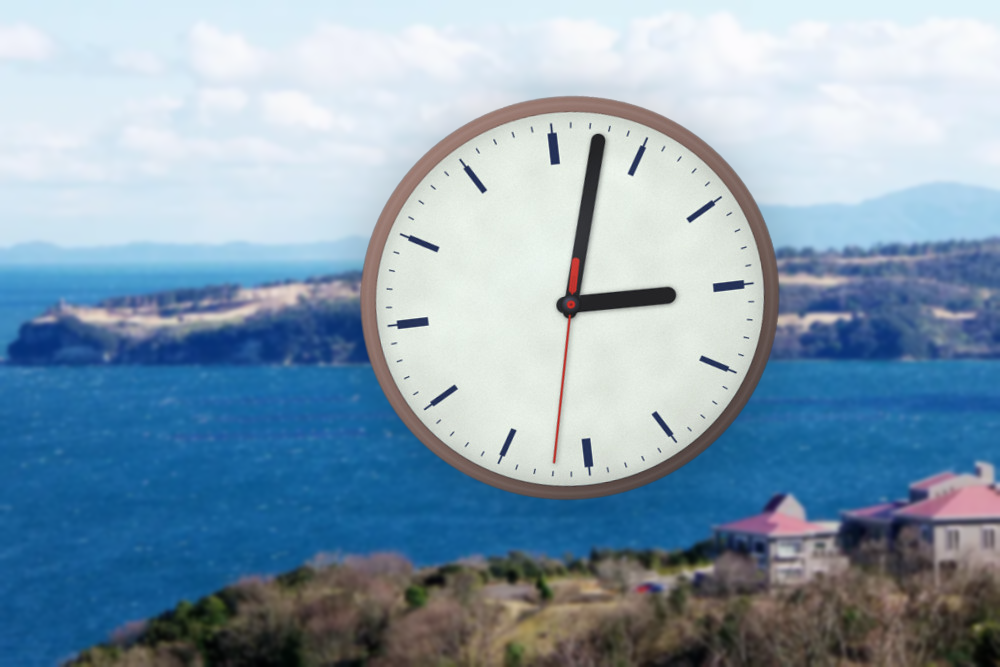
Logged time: 3:02:32
